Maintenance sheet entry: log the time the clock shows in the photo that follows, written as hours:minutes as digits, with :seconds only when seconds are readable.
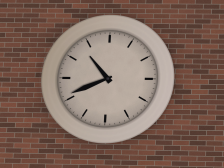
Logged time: 10:41
